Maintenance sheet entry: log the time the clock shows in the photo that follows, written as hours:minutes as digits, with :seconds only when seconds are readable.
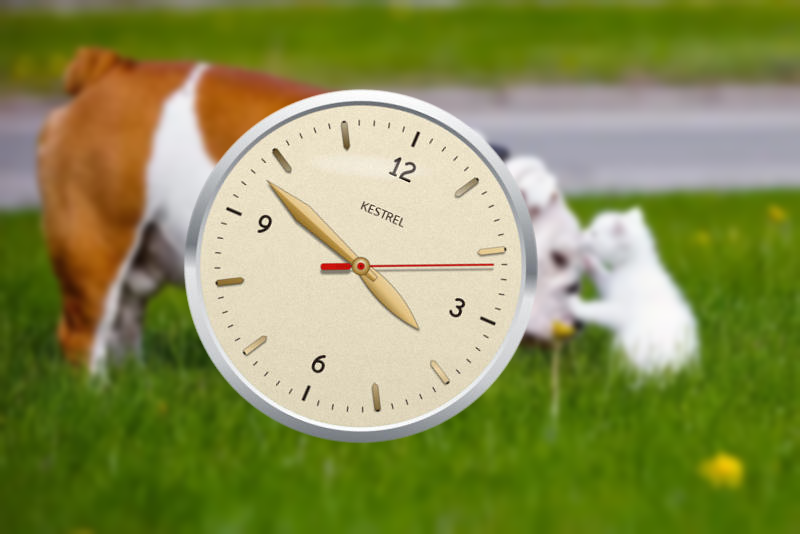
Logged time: 3:48:11
